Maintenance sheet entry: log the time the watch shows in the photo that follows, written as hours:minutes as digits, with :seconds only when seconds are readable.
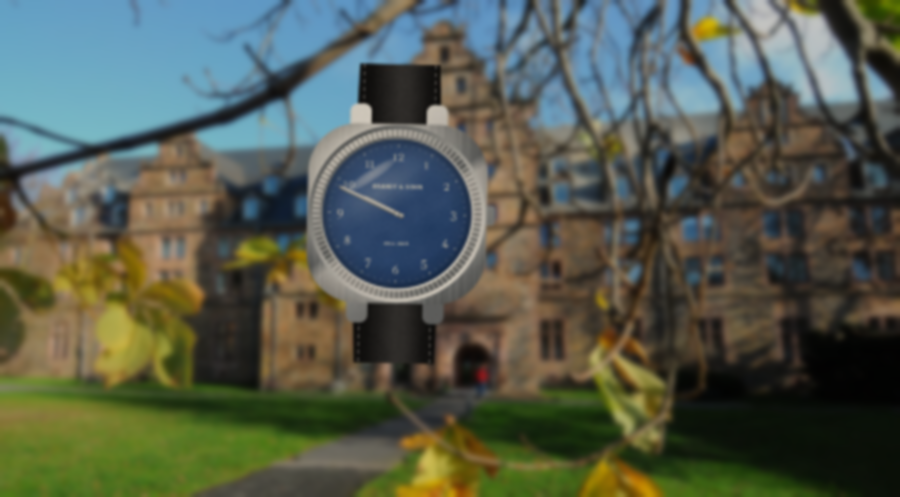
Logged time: 9:49
